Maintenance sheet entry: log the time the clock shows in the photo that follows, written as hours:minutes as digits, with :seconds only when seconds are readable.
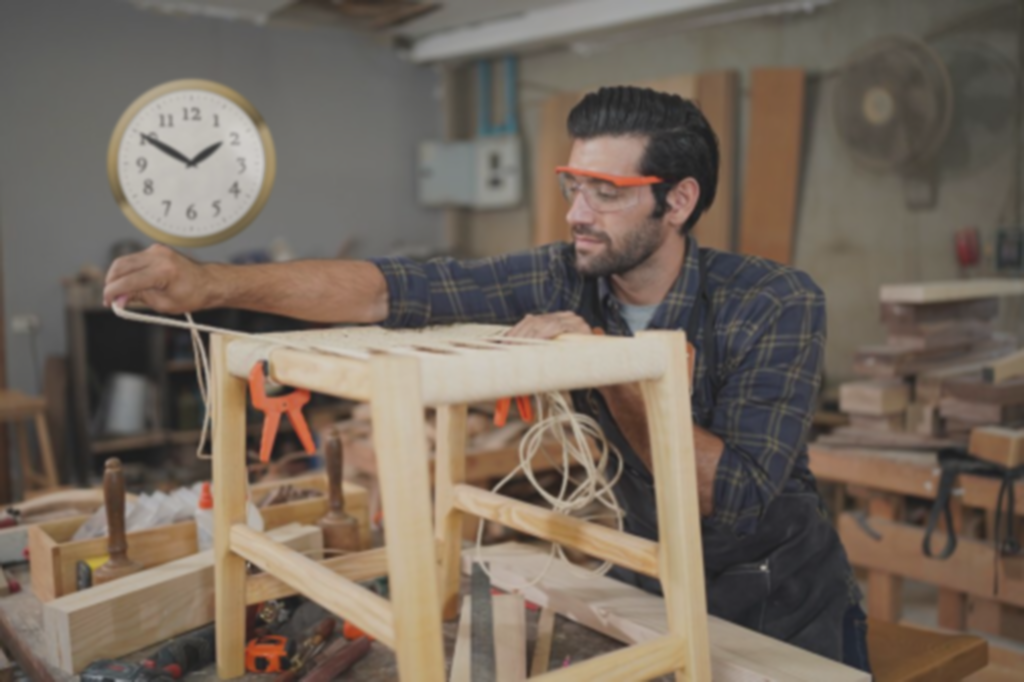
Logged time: 1:50
